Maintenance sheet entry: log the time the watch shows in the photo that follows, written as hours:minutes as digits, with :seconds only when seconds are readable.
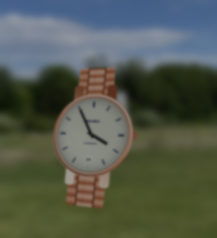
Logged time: 3:55
